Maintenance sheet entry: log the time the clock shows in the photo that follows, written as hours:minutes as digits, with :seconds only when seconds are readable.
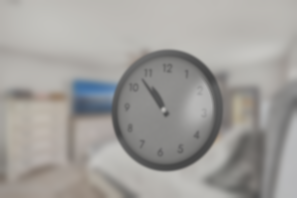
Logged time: 10:53
